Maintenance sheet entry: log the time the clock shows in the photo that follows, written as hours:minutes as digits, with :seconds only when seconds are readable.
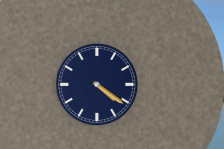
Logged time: 4:21
